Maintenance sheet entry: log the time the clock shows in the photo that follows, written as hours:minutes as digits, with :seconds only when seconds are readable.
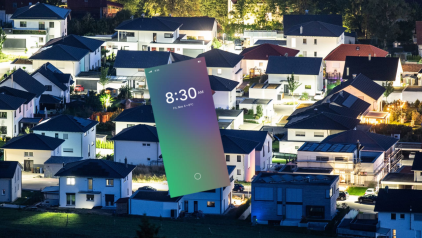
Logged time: 8:30
